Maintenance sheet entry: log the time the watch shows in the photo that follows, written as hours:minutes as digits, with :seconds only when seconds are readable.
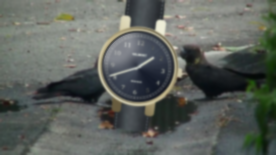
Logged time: 1:41
